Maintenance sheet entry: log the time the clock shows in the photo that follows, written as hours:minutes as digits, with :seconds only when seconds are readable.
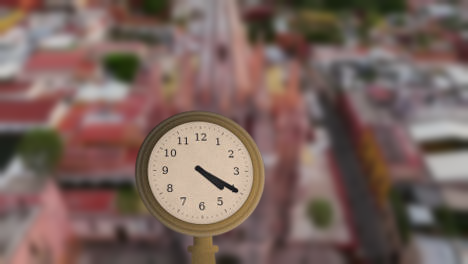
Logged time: 4:20
